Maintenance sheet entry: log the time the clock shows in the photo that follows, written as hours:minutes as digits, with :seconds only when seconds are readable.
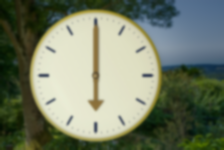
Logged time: 6:00
